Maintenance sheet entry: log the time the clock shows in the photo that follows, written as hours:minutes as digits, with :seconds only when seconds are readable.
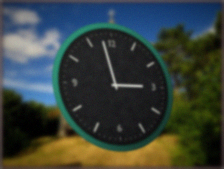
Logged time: 2:58
